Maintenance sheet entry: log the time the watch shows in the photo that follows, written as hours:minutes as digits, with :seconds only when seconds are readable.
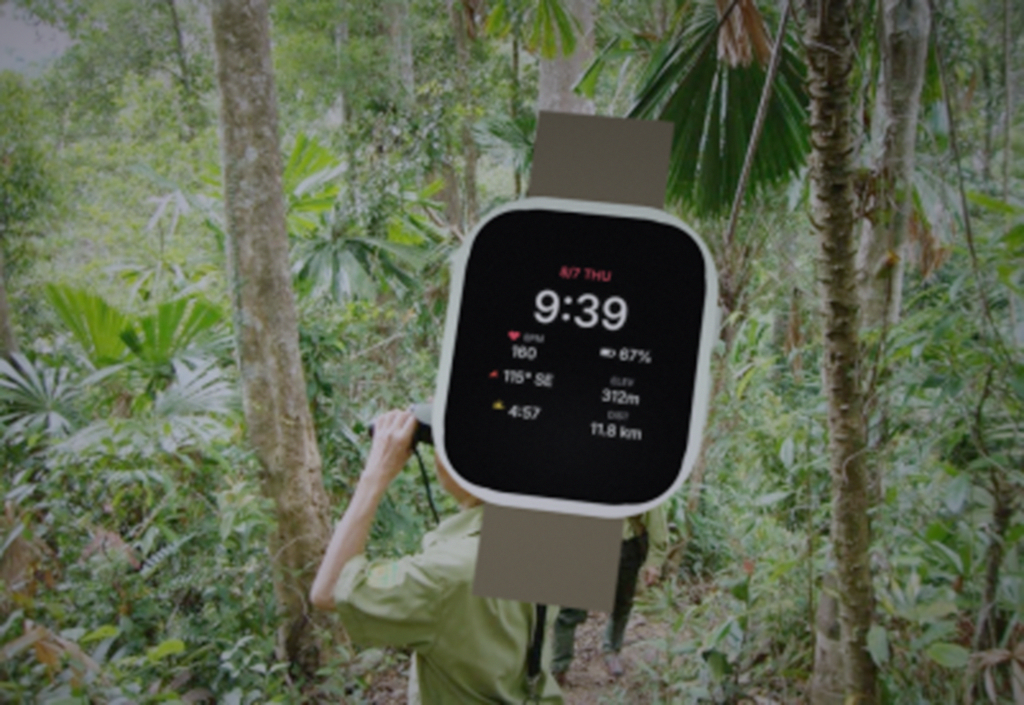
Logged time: 9:39
